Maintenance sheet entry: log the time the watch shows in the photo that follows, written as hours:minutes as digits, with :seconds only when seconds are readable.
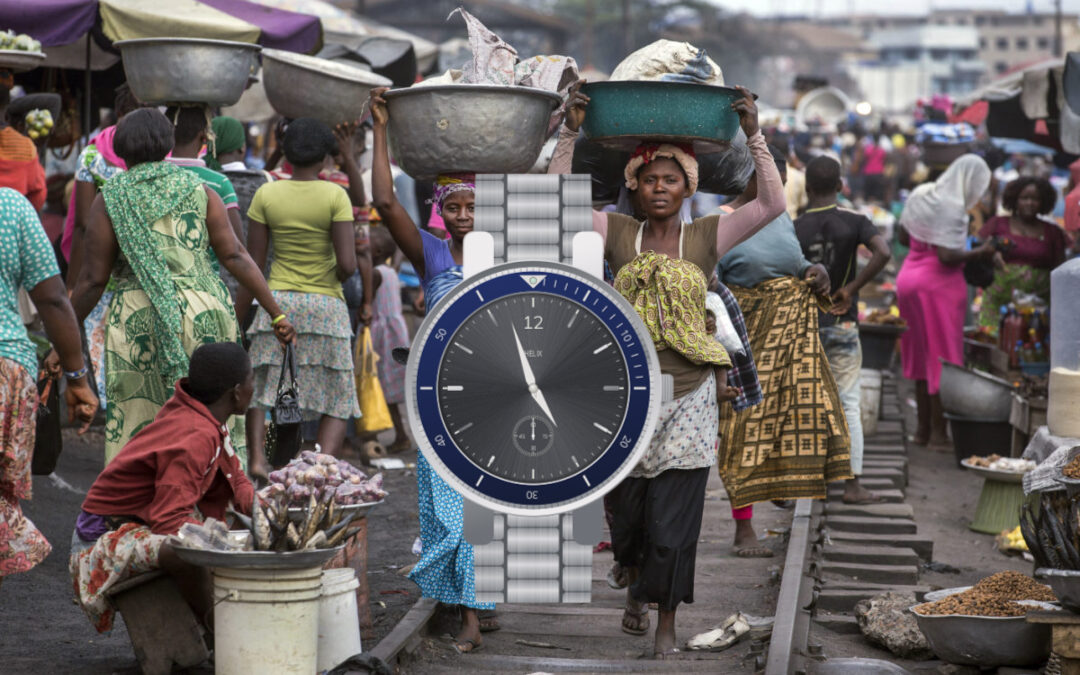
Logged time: 4:57
